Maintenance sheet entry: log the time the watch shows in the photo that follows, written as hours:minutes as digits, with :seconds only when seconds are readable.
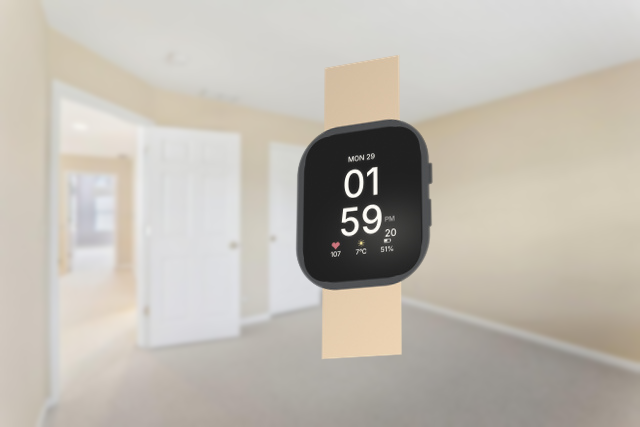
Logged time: 1:59:20
